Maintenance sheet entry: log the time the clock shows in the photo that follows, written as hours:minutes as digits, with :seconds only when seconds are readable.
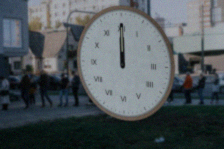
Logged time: 12:00
